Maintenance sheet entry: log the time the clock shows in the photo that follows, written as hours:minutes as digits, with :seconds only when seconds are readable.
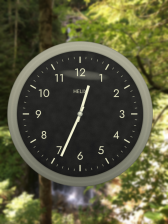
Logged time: 12:34
